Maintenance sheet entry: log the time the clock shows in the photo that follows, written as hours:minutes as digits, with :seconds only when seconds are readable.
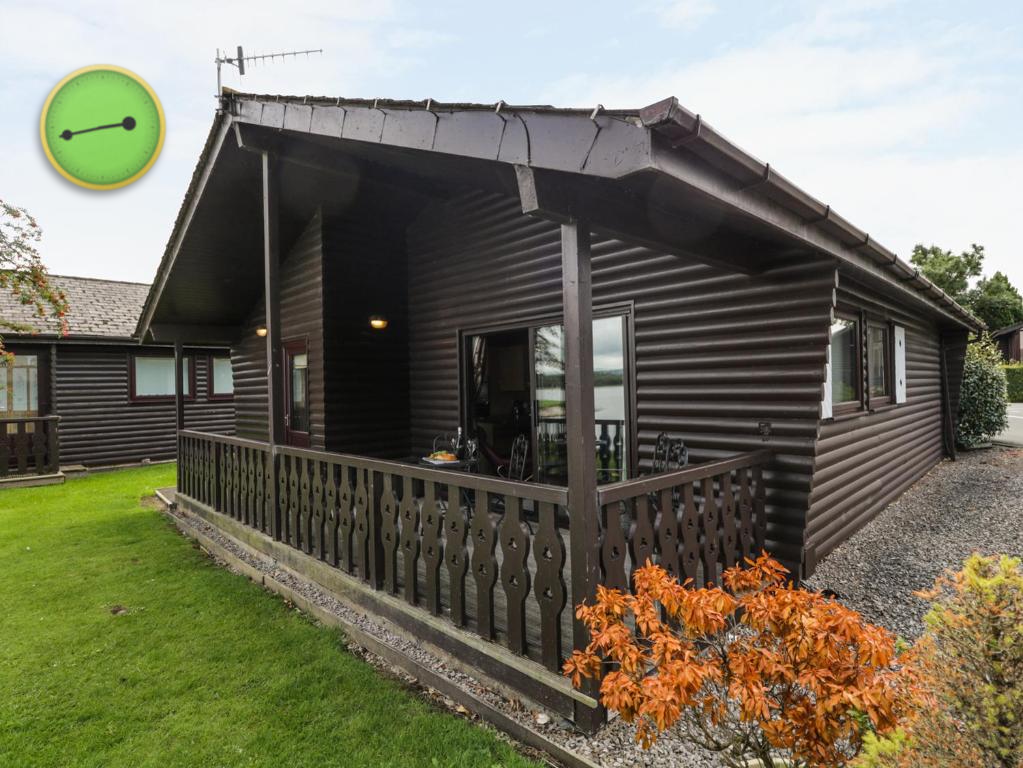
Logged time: 2:43
